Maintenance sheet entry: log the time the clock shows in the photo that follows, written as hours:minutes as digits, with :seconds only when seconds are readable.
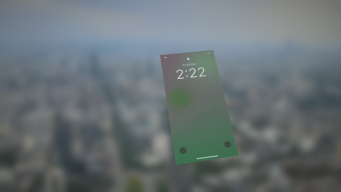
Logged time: 2:22
